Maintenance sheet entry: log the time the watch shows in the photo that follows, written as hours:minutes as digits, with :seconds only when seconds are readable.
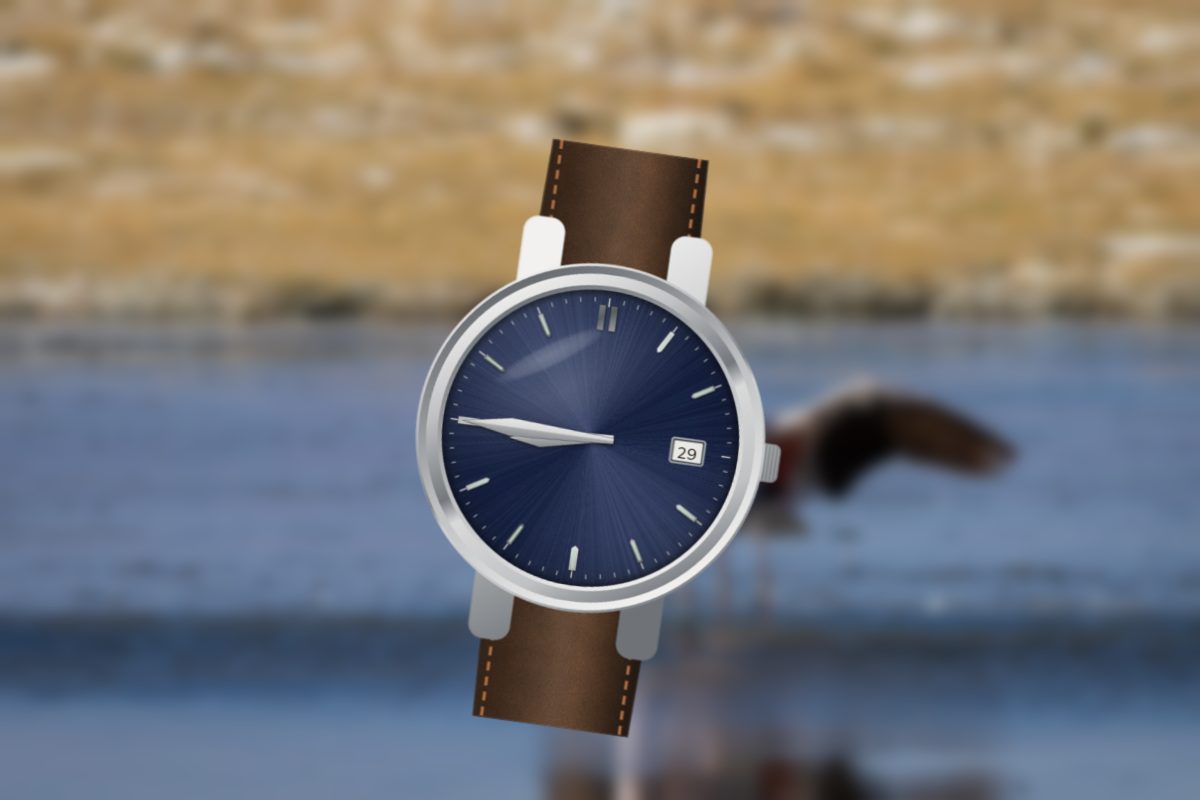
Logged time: 8:45
